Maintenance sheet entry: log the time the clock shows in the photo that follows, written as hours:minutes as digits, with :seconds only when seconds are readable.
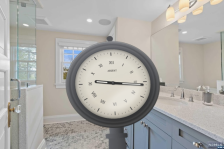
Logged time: 9:16
